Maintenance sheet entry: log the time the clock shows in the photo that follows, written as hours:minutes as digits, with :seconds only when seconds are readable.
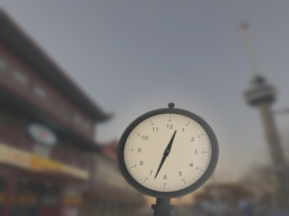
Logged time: 12:33
